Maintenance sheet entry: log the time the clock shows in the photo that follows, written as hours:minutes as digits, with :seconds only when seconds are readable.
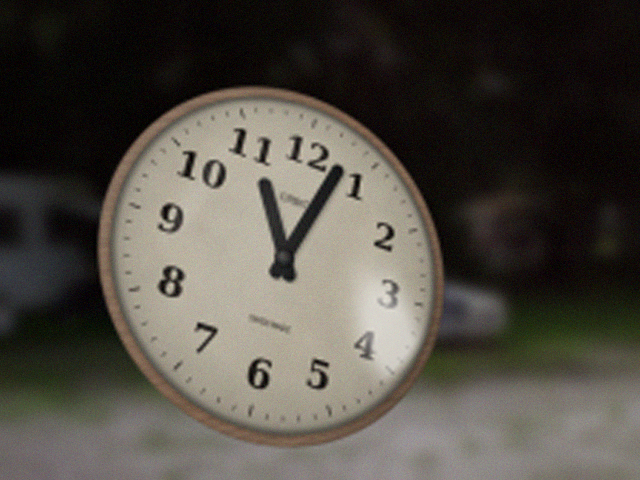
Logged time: 11:03
